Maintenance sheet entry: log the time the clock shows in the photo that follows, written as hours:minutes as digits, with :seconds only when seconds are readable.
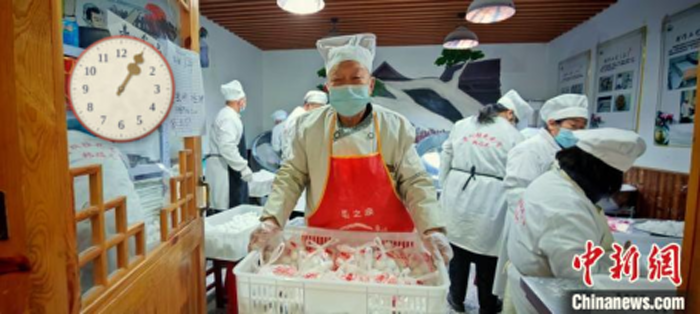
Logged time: 1:05
